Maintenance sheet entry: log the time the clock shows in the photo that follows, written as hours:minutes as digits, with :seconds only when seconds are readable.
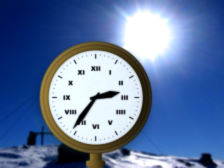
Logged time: 2:36
